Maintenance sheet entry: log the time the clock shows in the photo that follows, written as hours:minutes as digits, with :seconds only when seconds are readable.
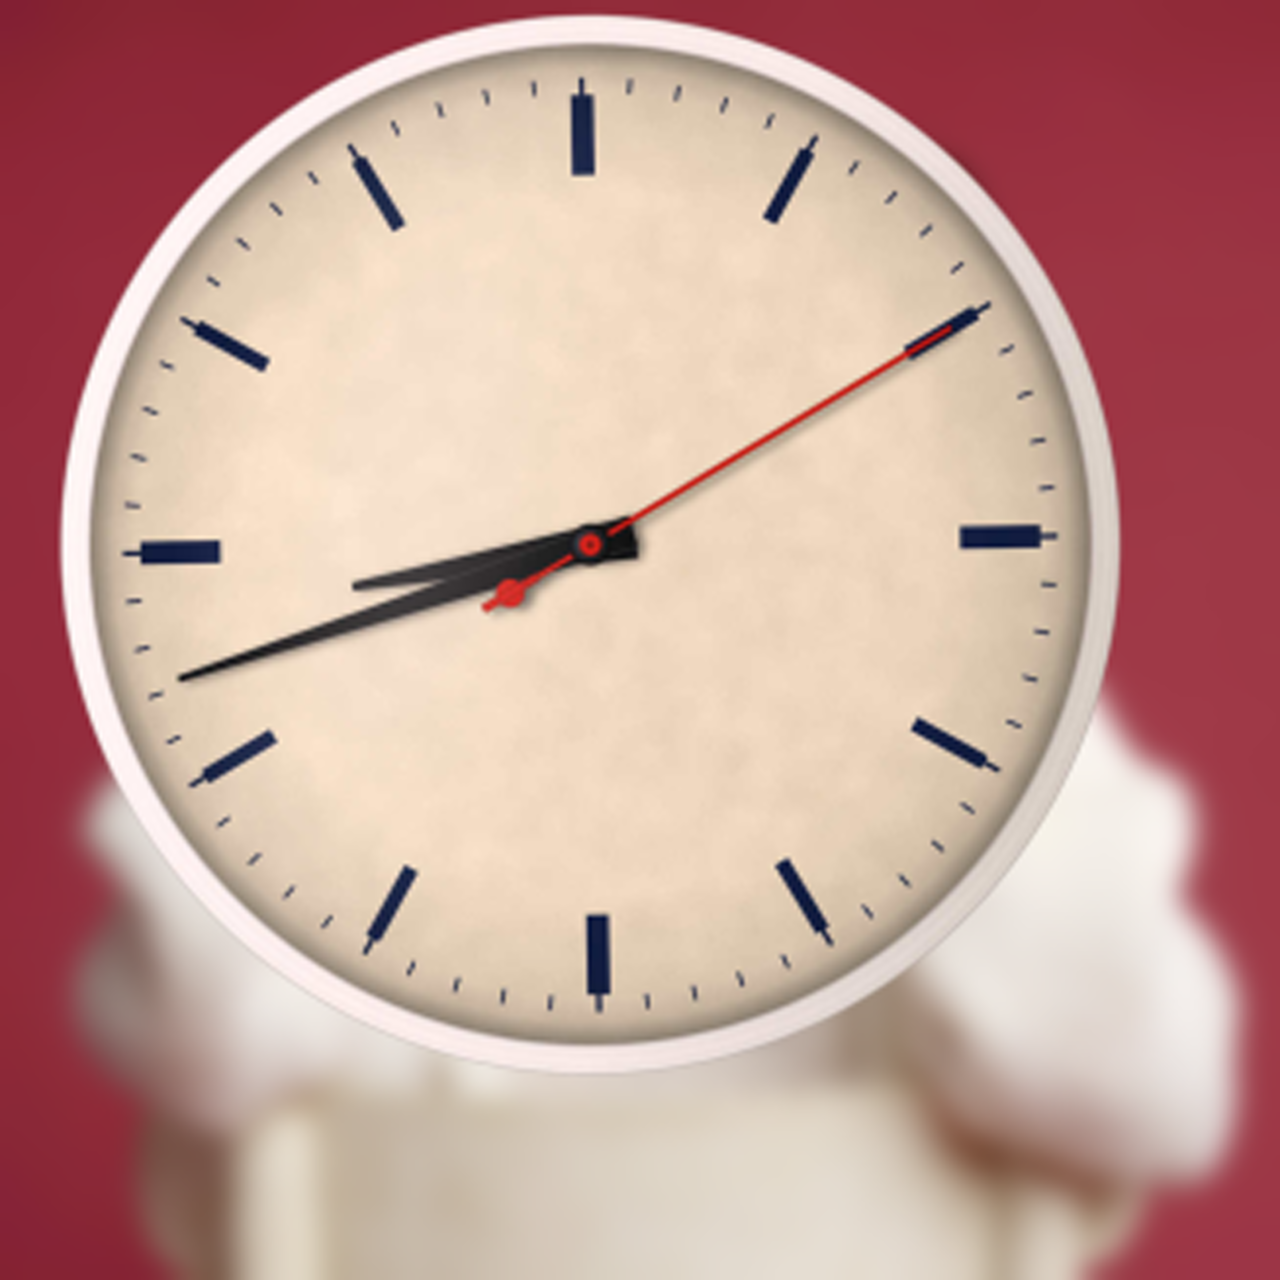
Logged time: 8:42:10
